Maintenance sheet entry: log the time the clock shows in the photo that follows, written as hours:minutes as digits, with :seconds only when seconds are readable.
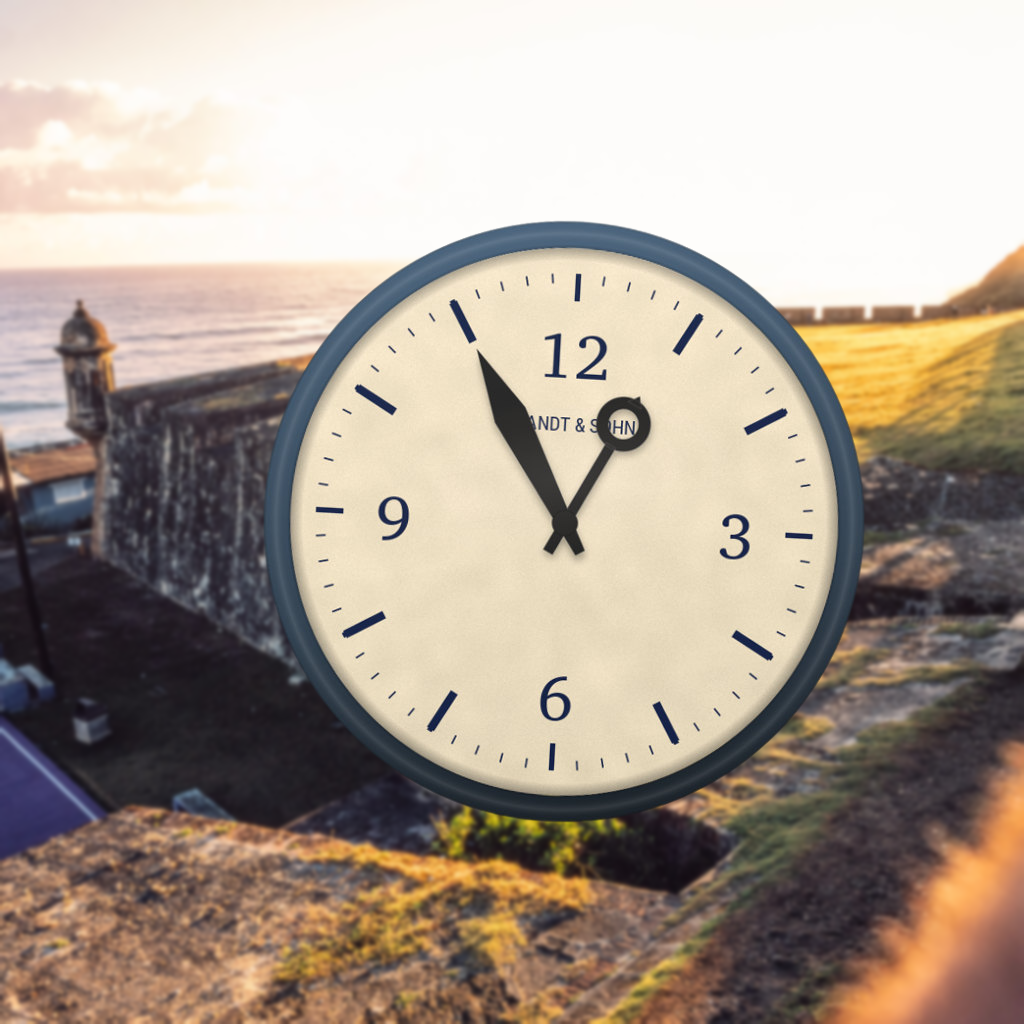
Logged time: 12:55
